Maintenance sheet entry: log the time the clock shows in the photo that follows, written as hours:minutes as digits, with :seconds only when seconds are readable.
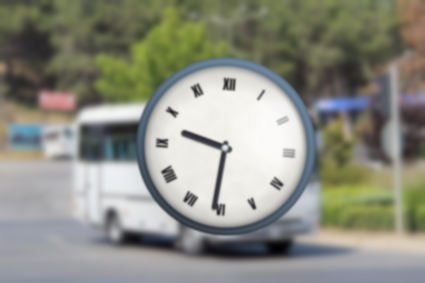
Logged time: 9:31
